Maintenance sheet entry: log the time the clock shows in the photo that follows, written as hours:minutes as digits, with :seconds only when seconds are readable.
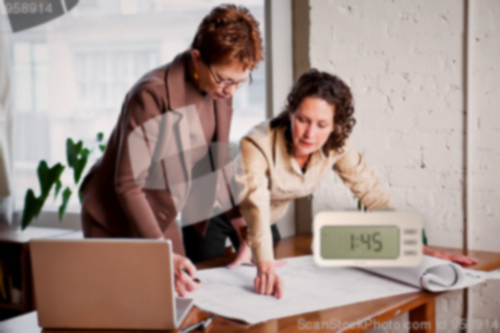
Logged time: 1:45
